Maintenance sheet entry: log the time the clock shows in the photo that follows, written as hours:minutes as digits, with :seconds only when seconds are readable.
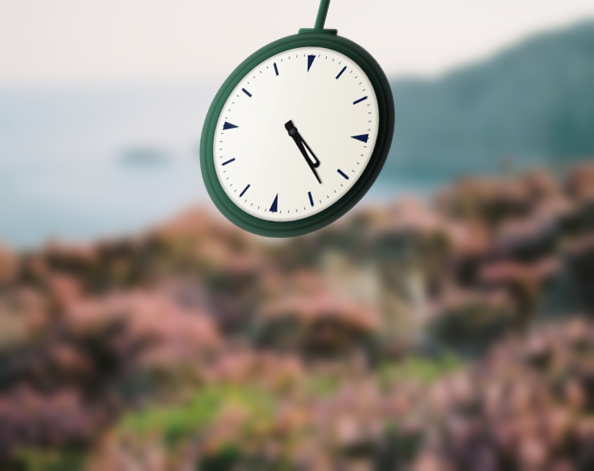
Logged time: 4:23
